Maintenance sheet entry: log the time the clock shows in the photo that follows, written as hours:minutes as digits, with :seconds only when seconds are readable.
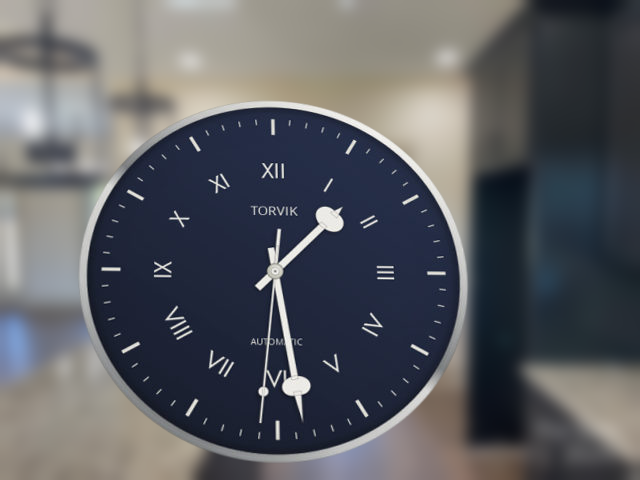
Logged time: 1:28:31
